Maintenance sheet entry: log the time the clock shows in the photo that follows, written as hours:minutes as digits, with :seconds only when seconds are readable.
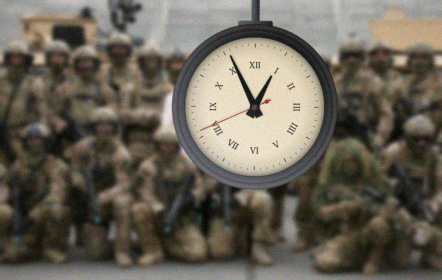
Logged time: 12:55:41
